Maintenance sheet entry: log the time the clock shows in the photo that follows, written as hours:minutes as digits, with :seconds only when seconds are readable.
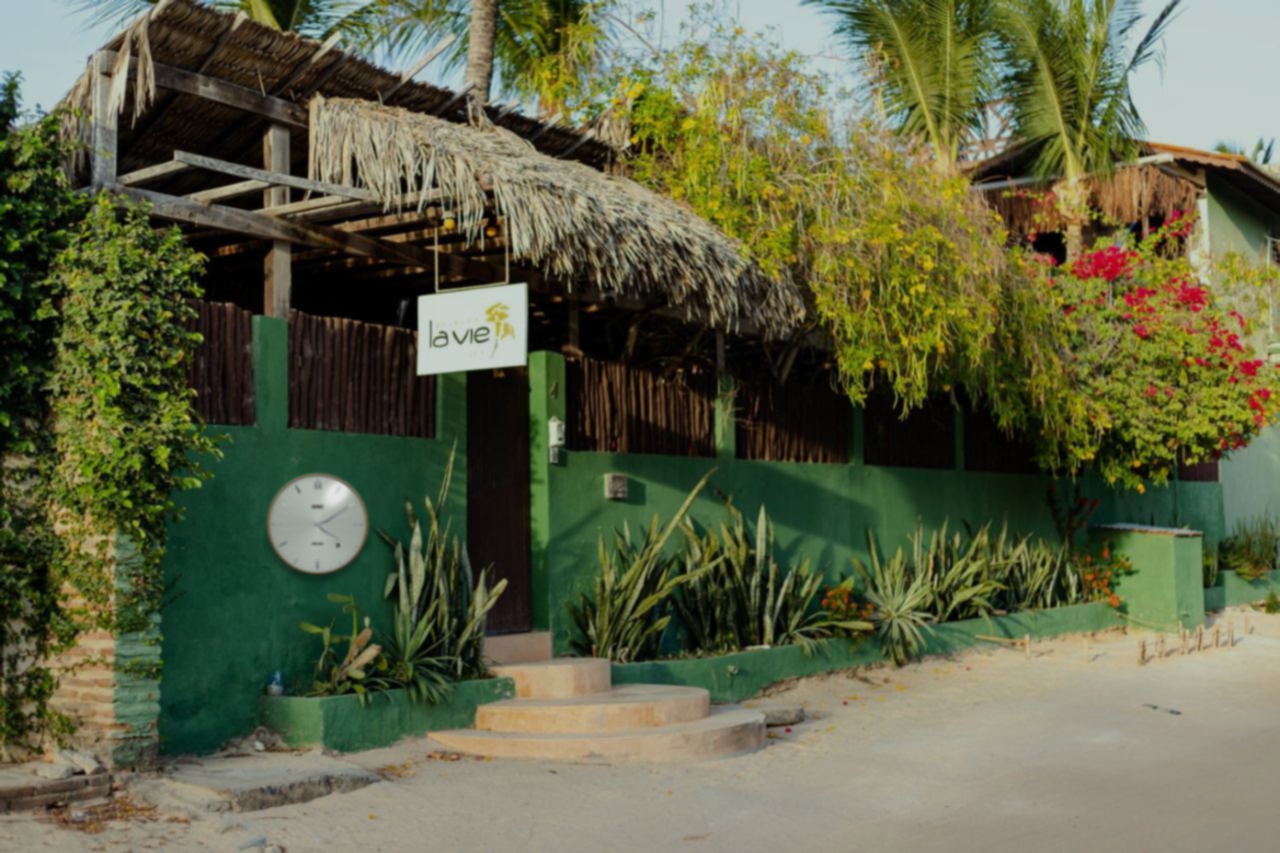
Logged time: 4:10
